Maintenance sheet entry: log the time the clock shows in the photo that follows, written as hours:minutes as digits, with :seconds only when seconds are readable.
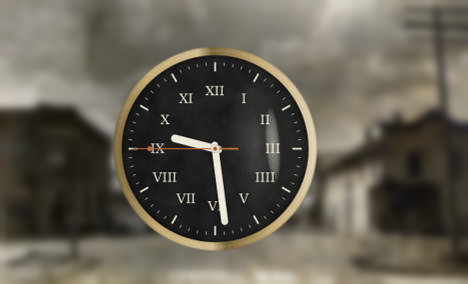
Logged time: 9:28:45
